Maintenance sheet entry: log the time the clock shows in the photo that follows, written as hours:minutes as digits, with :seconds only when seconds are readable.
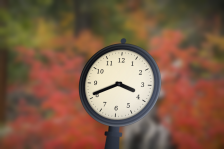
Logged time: 3:41
